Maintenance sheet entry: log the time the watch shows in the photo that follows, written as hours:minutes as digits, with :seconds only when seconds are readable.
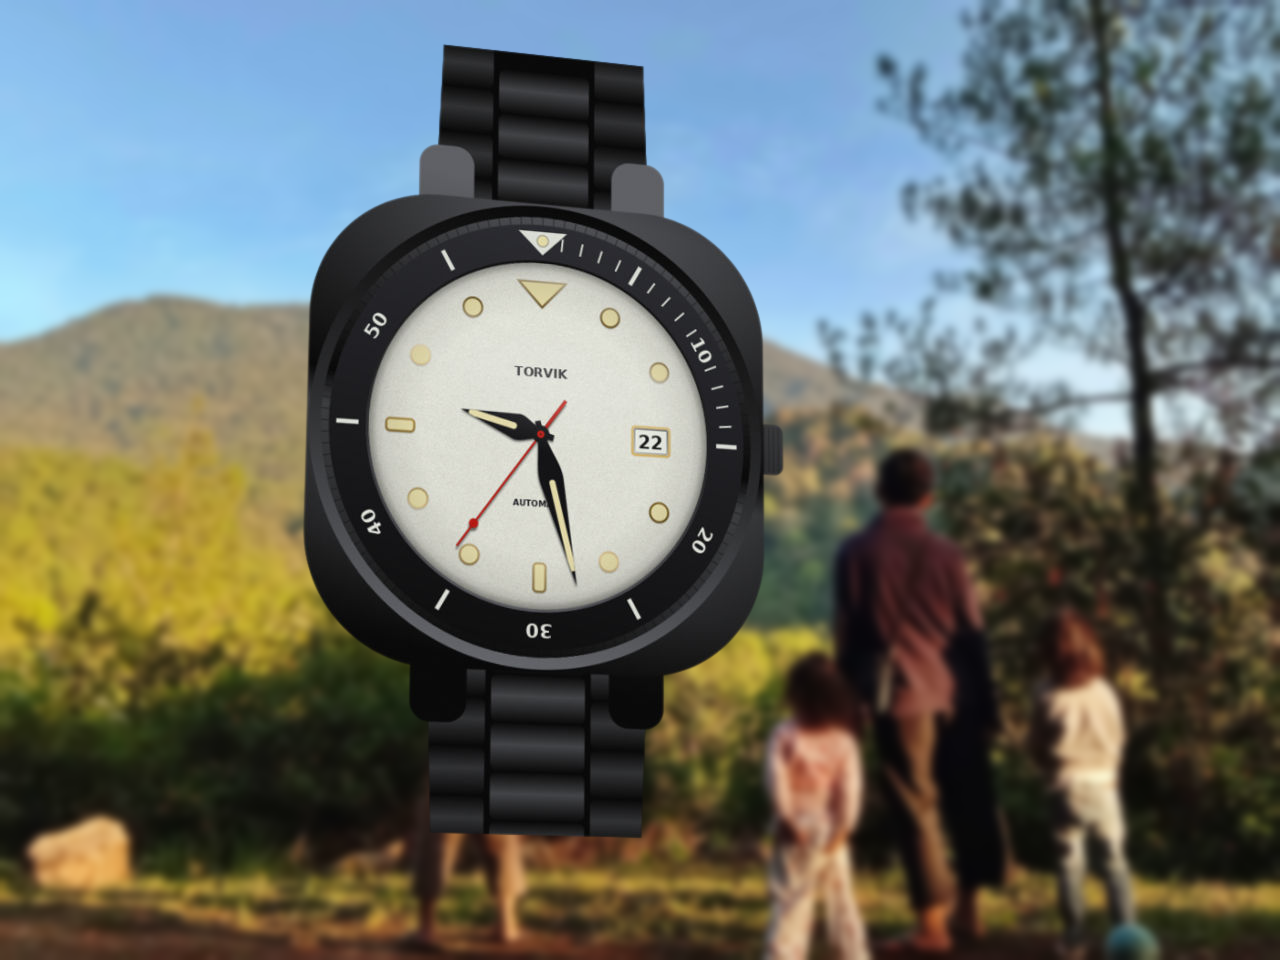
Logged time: 9:27:36
